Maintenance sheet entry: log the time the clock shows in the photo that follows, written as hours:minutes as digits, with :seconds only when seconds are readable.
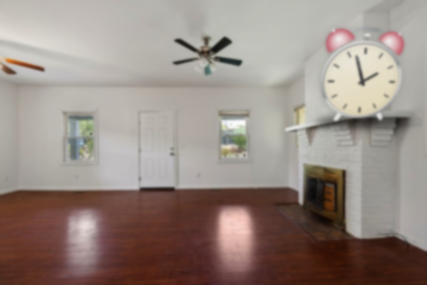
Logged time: 1:57
